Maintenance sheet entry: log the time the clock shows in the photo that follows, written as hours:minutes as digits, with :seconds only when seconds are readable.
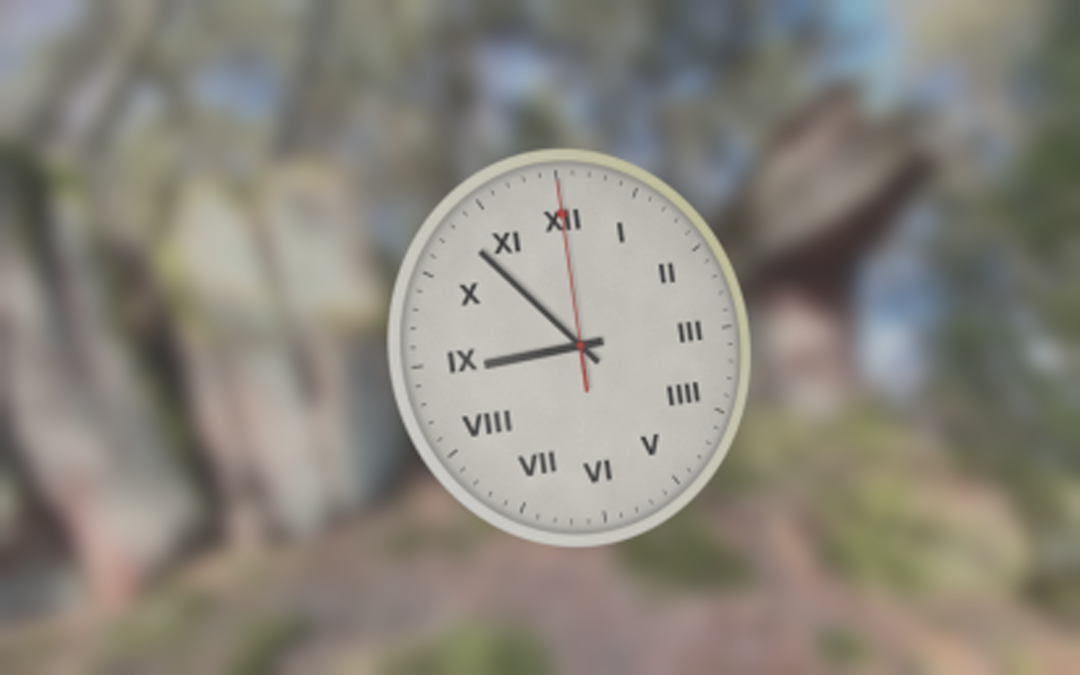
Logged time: 8:53:00
